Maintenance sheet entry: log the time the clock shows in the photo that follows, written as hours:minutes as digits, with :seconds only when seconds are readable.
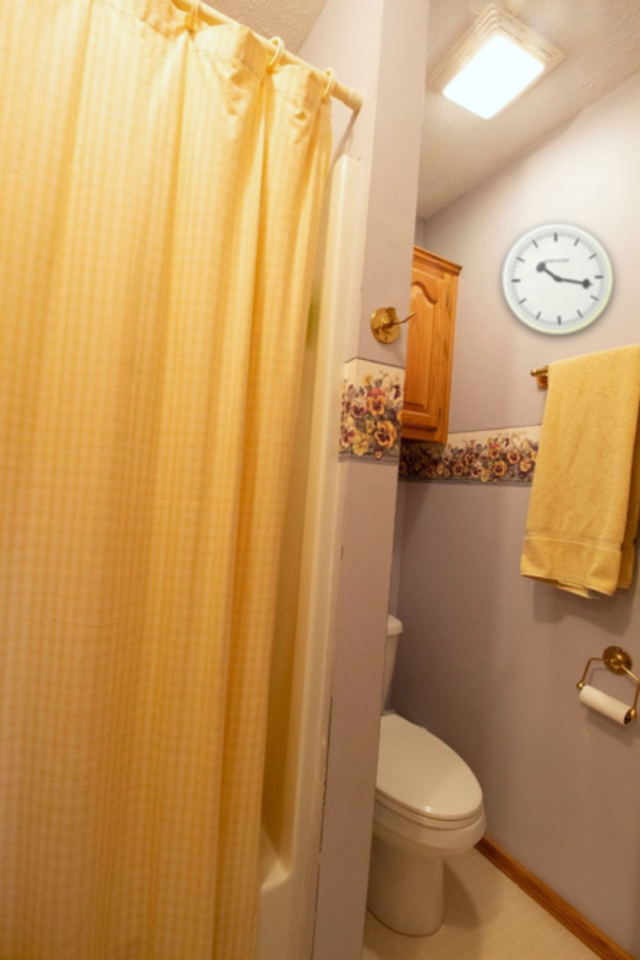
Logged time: 10:17
